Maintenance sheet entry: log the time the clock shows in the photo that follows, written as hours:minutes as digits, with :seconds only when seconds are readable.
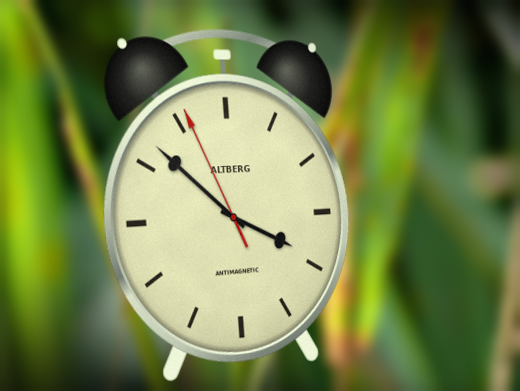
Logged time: 3:51:56
